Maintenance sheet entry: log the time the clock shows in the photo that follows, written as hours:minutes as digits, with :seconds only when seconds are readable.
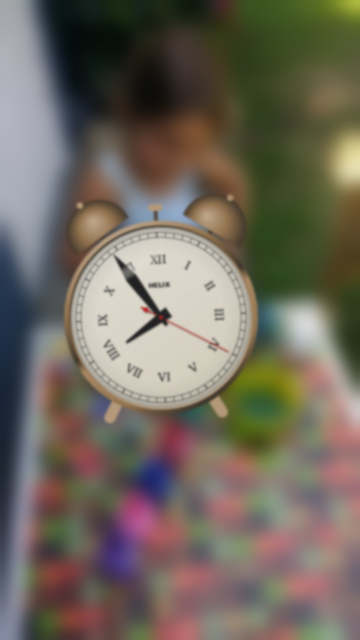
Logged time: 7:54:20
